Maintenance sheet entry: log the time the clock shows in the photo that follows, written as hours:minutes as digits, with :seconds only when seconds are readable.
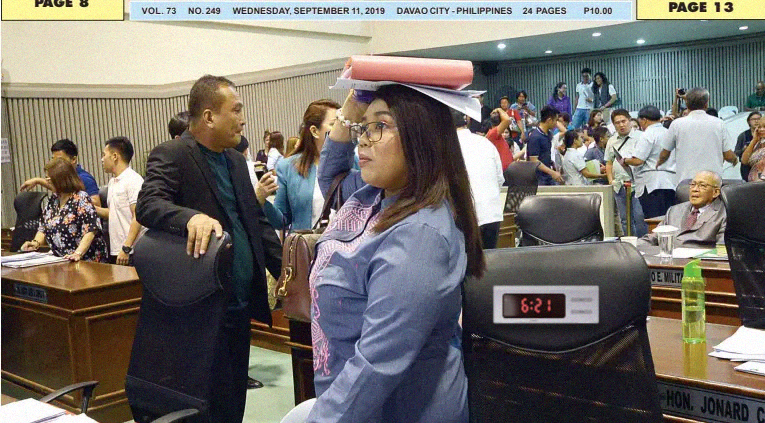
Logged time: 6:21
